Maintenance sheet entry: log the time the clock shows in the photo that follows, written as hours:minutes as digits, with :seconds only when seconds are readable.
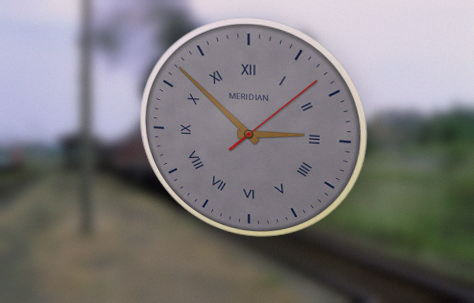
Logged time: 2:52:08
